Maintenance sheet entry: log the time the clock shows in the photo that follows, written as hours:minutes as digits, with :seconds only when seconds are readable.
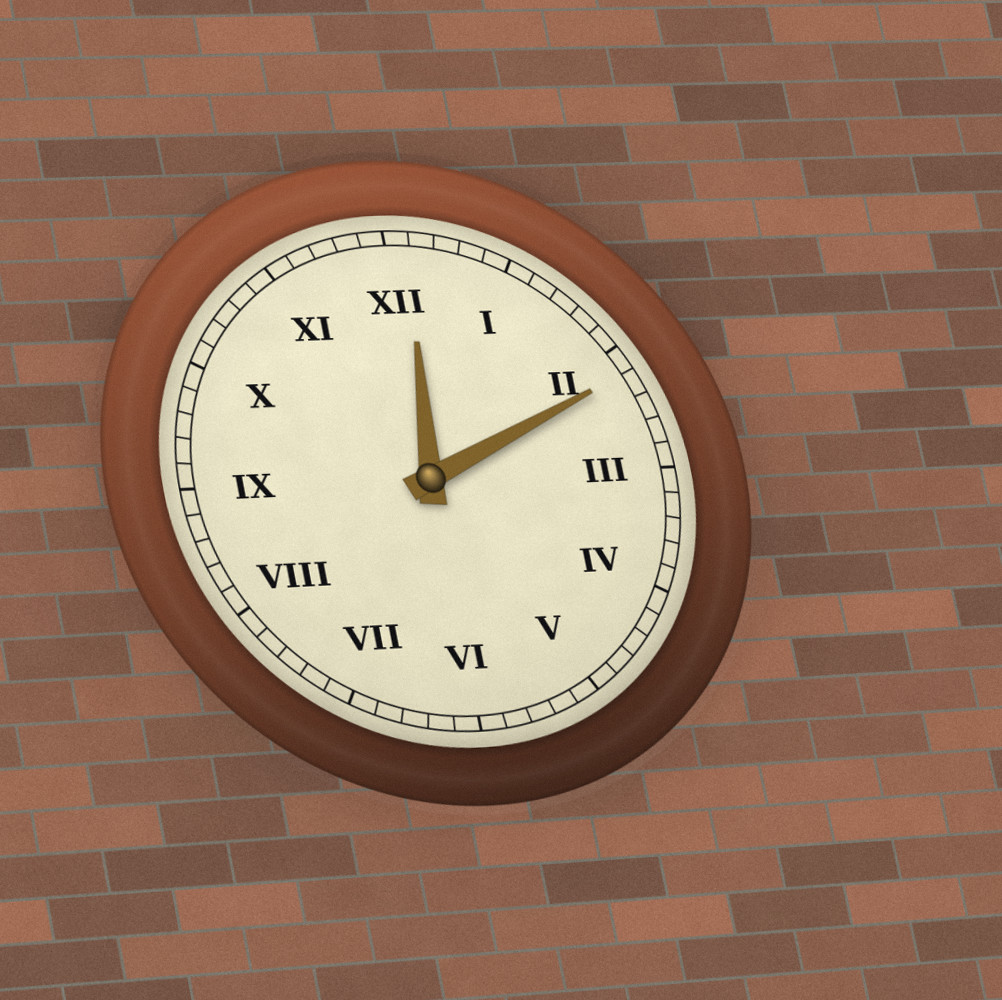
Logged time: 12:11
